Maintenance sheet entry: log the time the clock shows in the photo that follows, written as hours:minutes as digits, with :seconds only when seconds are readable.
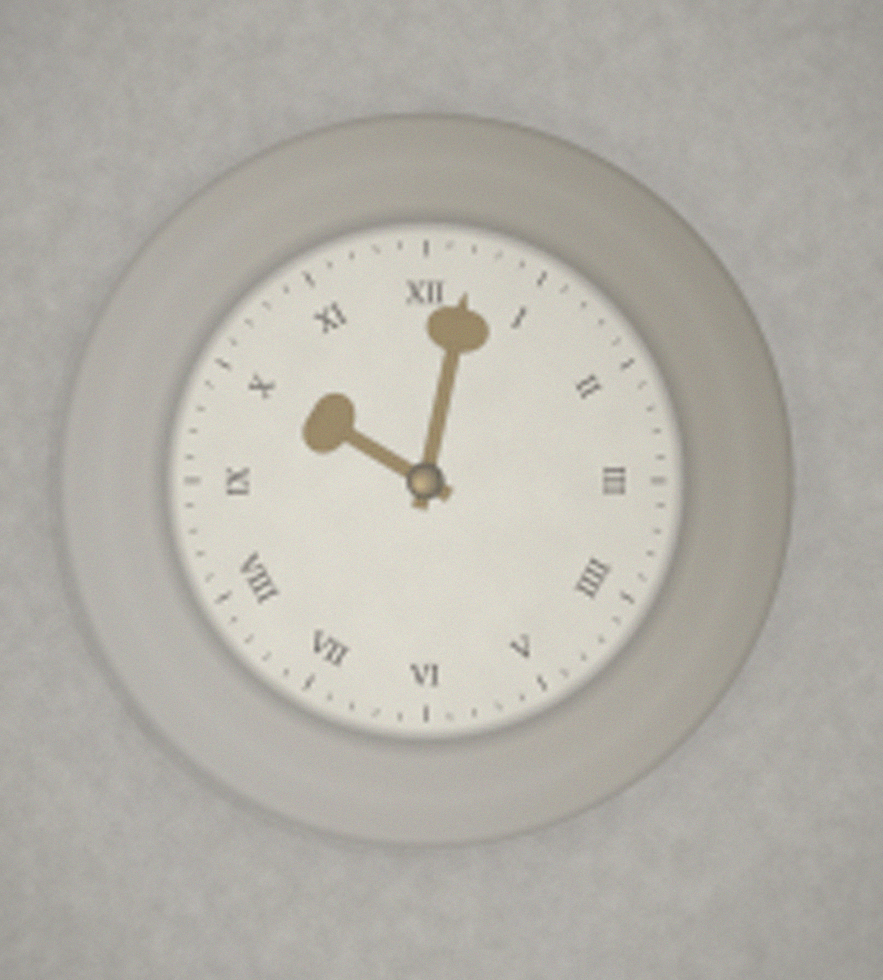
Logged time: 10:02
